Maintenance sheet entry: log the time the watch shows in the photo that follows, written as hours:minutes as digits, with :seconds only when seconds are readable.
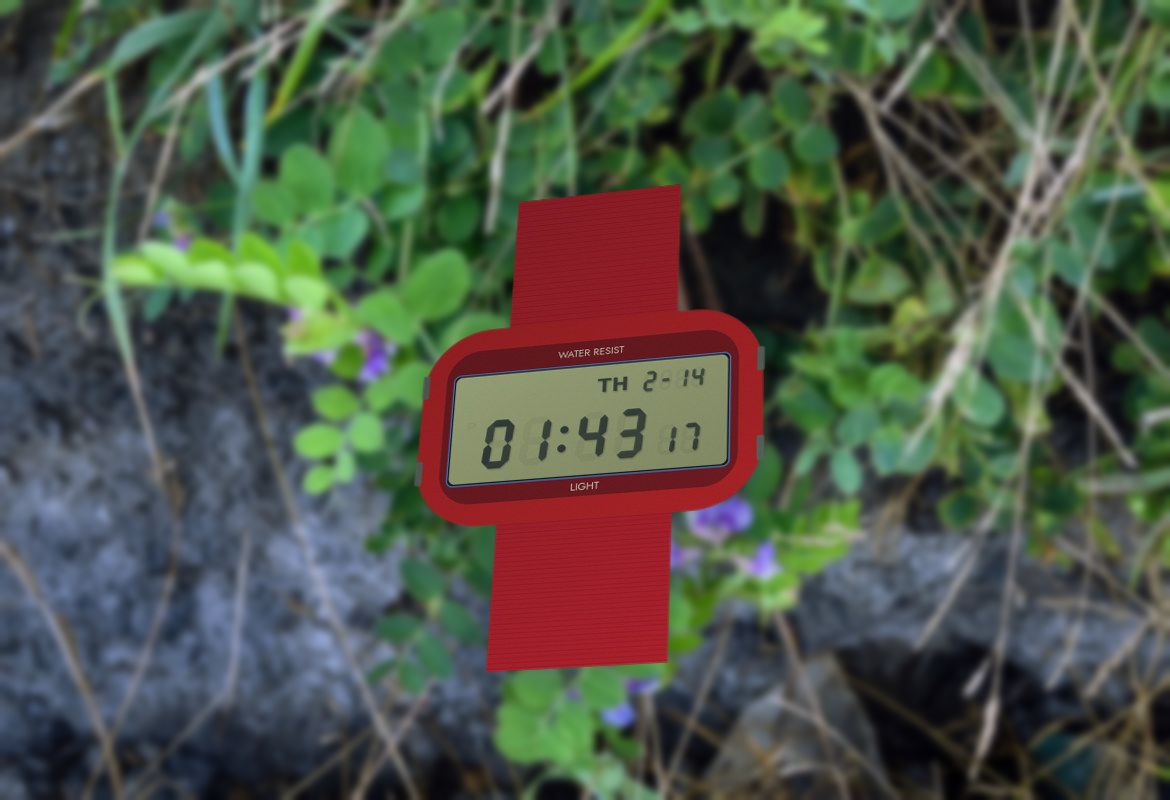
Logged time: 1:43:17
